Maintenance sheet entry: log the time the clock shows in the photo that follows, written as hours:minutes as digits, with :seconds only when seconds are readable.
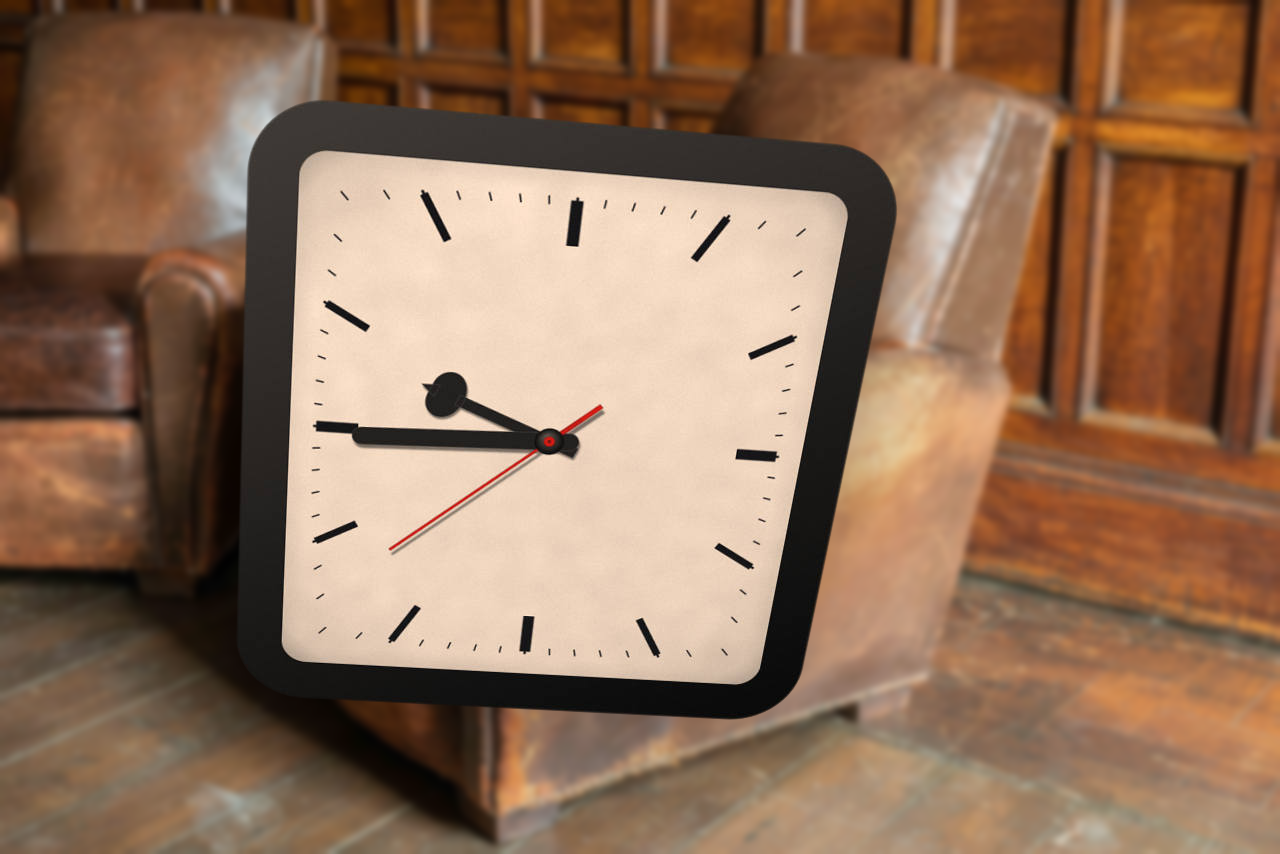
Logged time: 9:44:38
